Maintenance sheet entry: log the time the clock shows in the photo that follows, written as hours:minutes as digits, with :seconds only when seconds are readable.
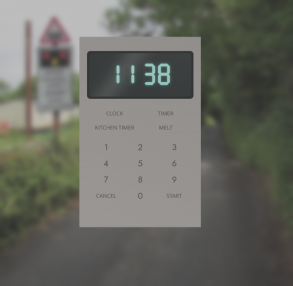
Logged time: 11:38
